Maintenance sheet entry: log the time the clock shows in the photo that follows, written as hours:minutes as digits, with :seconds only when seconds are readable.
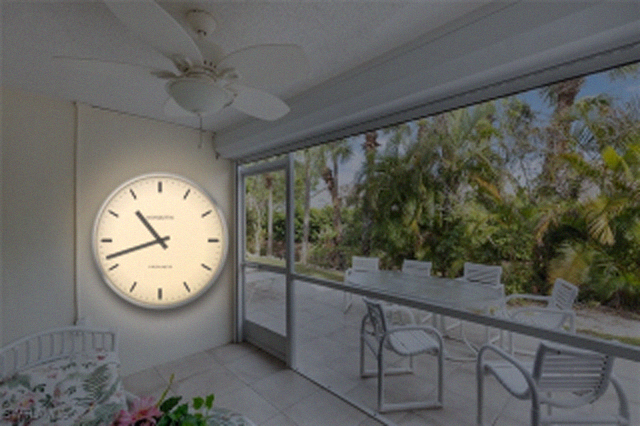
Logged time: 10:42
